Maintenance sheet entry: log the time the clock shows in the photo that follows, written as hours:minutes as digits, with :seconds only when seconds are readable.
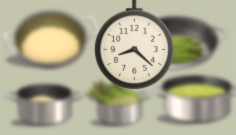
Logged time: 8:22
